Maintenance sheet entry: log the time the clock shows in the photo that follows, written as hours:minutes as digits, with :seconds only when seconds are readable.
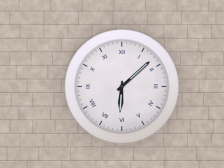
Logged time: 6:08
